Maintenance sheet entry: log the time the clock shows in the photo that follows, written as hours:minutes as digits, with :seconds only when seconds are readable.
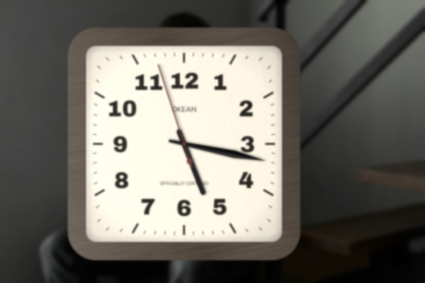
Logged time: 5:16:57
